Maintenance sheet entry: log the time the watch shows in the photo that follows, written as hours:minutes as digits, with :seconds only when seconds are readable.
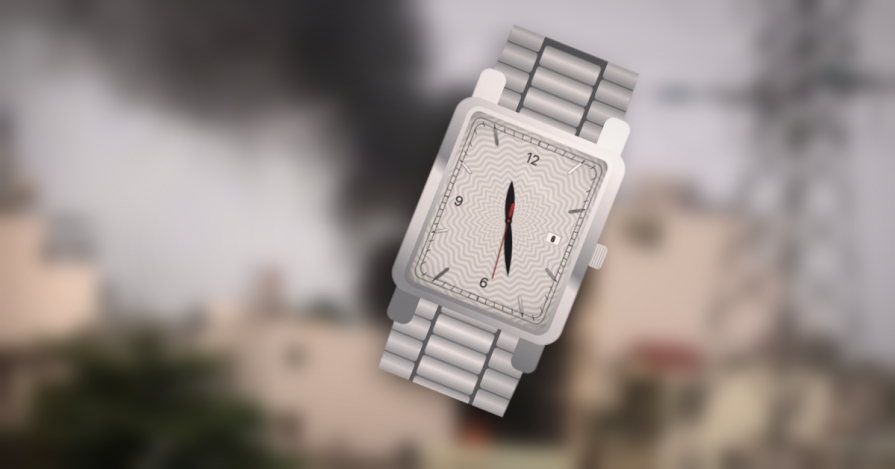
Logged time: 11:26:29
